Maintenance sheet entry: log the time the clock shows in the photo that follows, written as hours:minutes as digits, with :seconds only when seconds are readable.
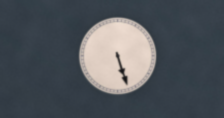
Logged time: 5:27
